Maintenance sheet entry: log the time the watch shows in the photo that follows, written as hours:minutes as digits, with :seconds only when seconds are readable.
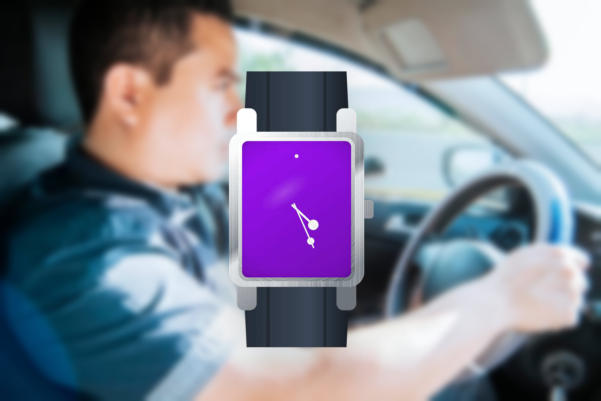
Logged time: 4:26
